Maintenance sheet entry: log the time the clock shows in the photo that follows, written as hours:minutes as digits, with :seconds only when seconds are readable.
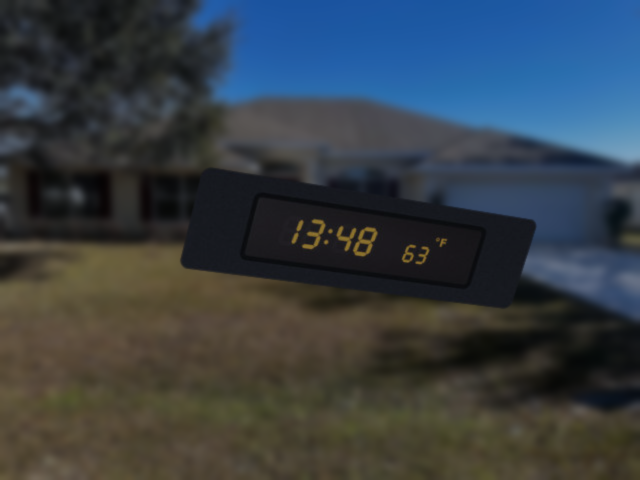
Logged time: 13:48
